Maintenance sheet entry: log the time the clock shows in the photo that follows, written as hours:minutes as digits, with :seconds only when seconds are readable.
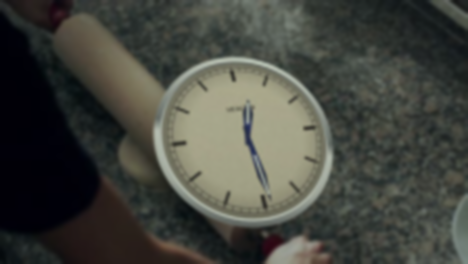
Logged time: 12:29
